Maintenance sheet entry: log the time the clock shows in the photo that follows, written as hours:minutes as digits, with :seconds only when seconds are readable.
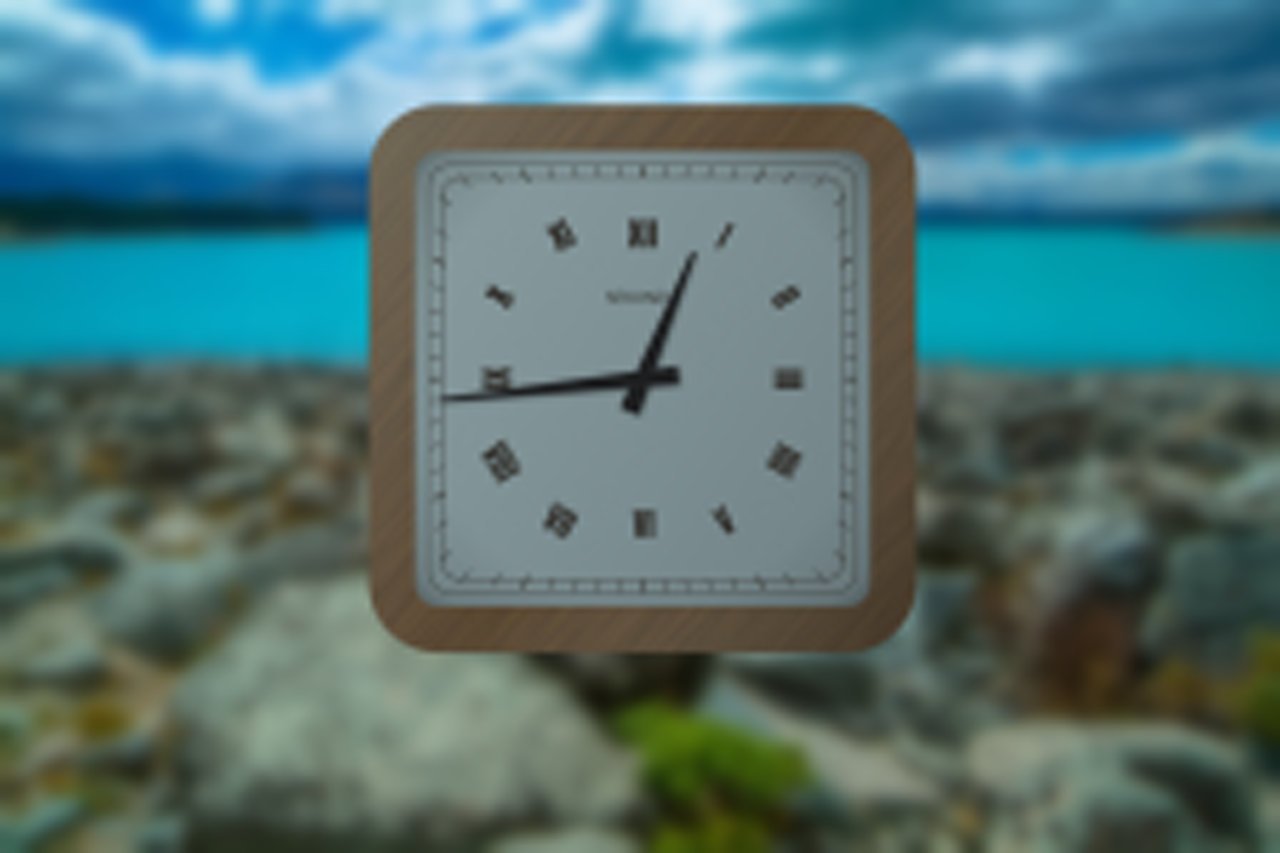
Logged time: 12:44
